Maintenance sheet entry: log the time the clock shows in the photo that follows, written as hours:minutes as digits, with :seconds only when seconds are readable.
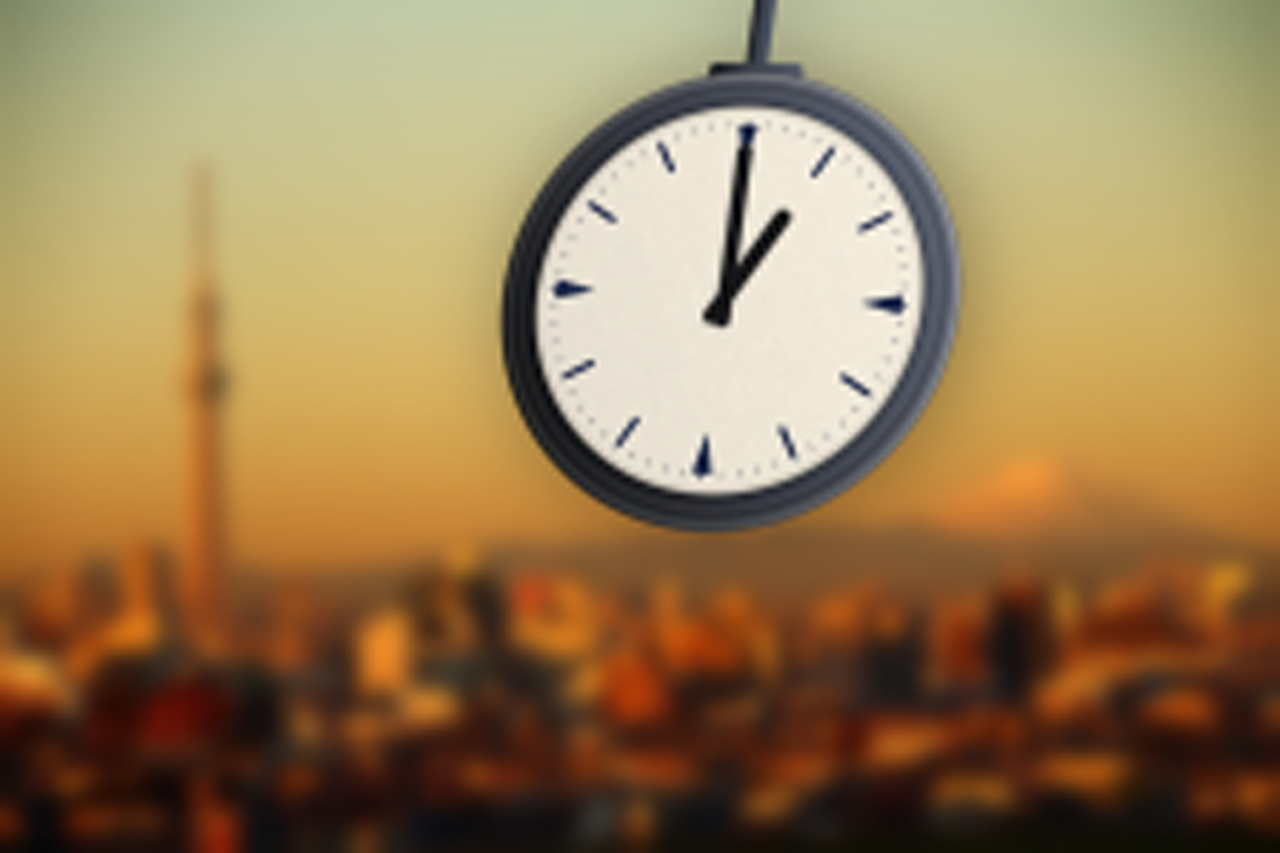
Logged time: 1:00
